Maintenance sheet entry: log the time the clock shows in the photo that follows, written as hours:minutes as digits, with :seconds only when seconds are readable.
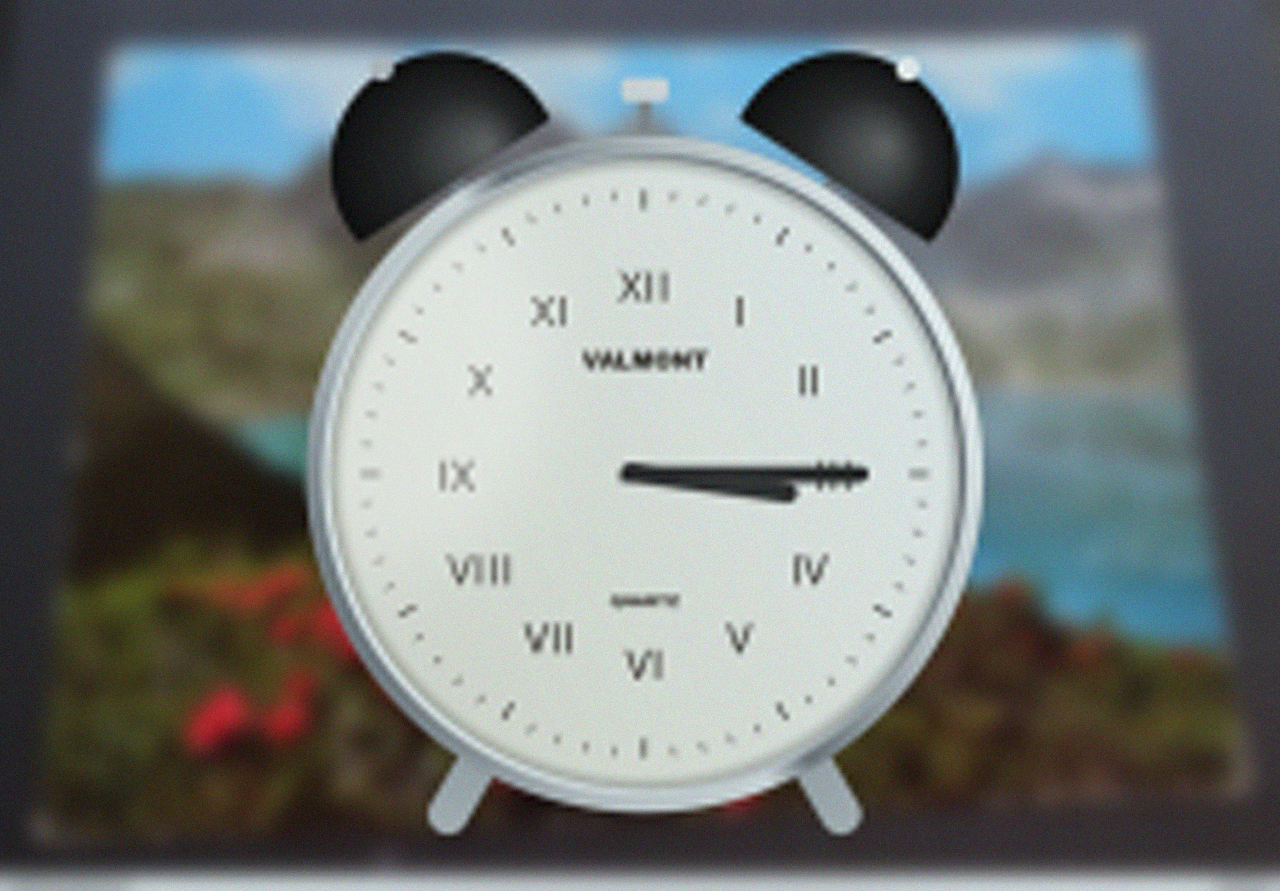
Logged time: 3:15
